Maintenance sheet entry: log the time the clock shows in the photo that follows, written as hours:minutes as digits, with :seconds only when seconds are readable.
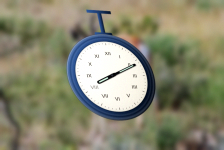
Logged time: 8:11
